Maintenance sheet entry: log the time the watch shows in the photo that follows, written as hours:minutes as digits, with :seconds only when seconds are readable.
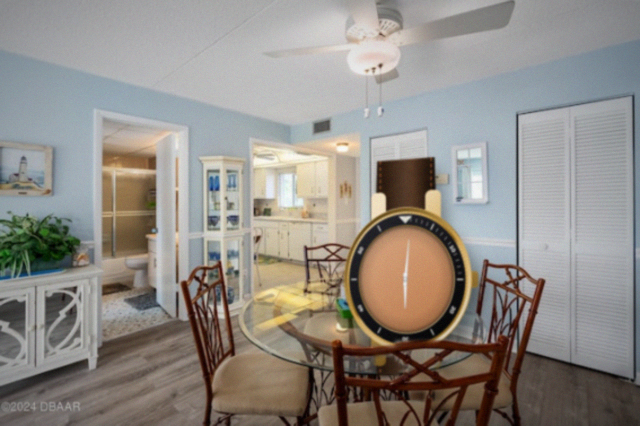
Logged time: 6:01
